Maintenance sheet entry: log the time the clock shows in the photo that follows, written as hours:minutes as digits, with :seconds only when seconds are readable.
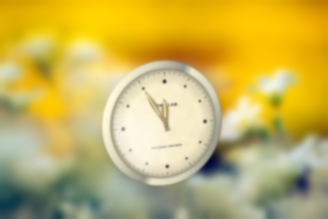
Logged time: 11:55
